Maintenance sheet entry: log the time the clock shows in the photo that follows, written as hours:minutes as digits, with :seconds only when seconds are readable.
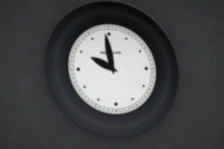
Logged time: 9:59
